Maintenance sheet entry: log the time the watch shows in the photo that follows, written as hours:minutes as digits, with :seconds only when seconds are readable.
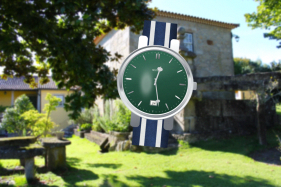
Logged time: 12:28
